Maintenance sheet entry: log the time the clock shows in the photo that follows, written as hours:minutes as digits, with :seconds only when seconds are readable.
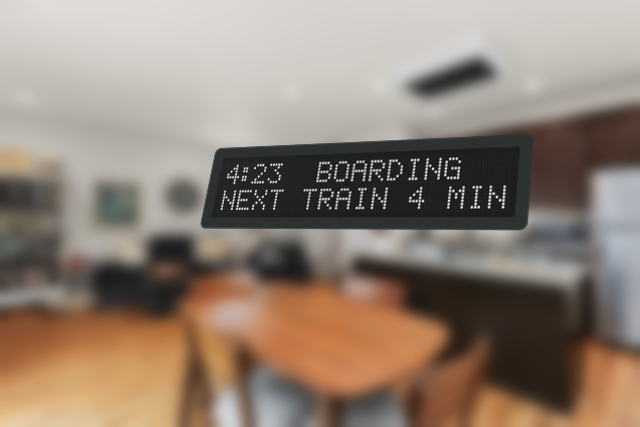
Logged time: 4:23
